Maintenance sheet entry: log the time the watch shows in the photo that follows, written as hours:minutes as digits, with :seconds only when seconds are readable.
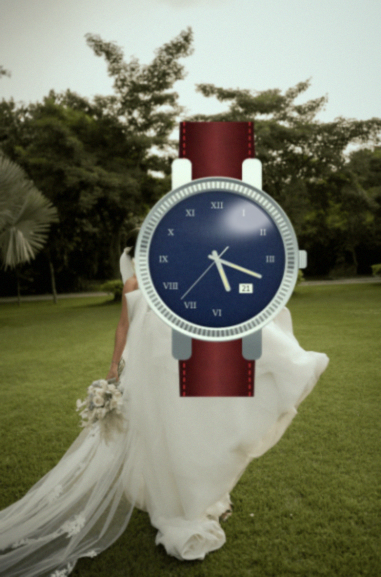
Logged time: 5:18:37
